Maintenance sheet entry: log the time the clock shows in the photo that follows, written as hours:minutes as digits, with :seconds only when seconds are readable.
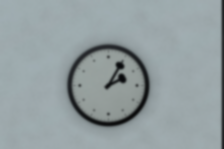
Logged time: 2:05
